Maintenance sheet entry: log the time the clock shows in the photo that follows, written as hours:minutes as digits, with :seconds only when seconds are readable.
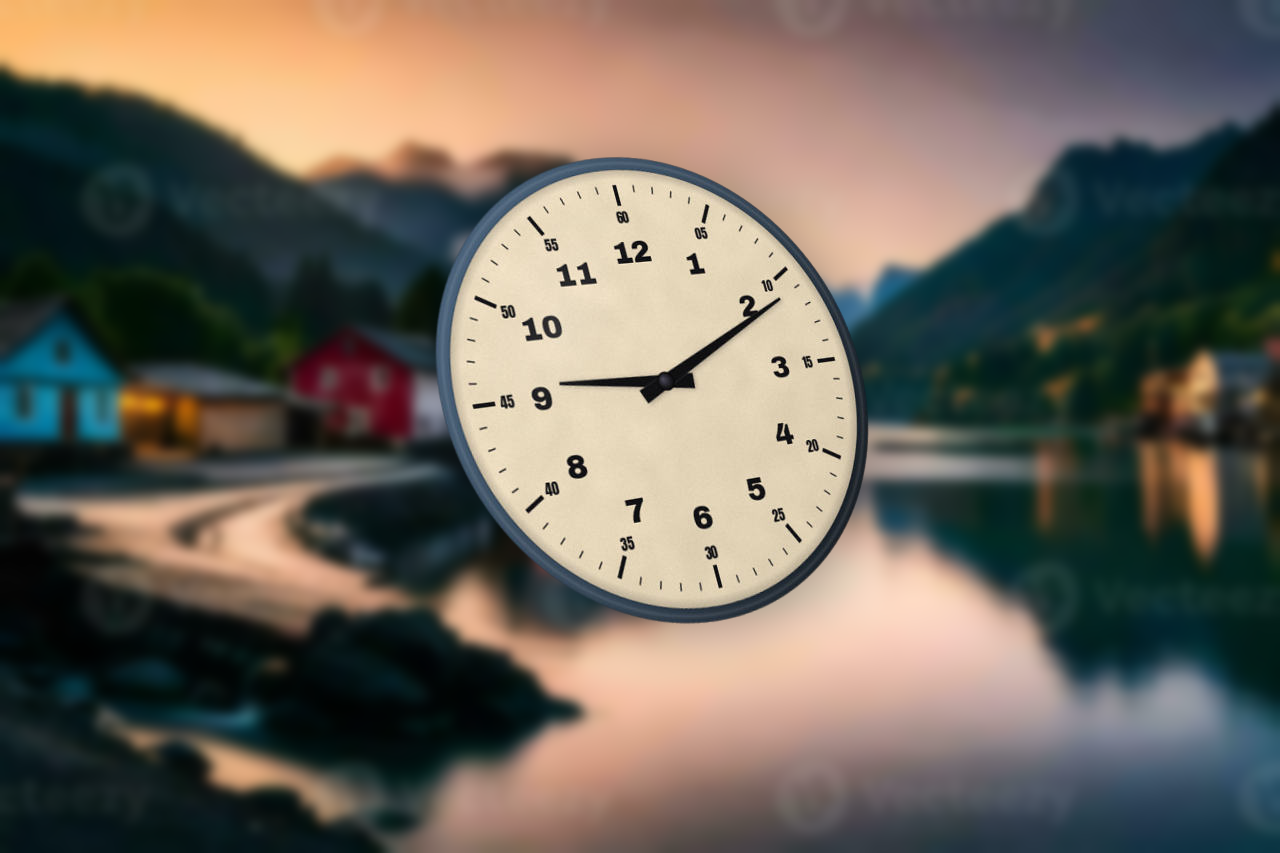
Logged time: 9:11
